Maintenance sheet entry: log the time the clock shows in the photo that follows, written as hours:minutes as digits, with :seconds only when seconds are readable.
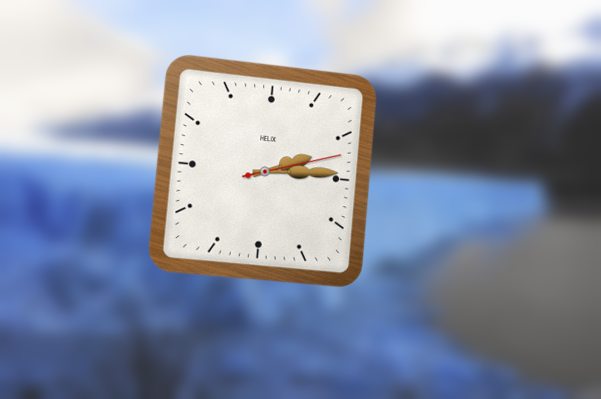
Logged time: 2:14:12
